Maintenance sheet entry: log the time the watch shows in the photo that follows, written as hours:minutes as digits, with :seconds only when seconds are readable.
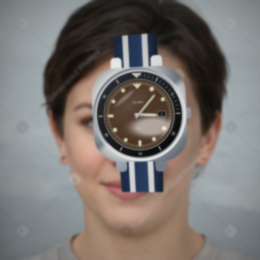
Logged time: 3:07
